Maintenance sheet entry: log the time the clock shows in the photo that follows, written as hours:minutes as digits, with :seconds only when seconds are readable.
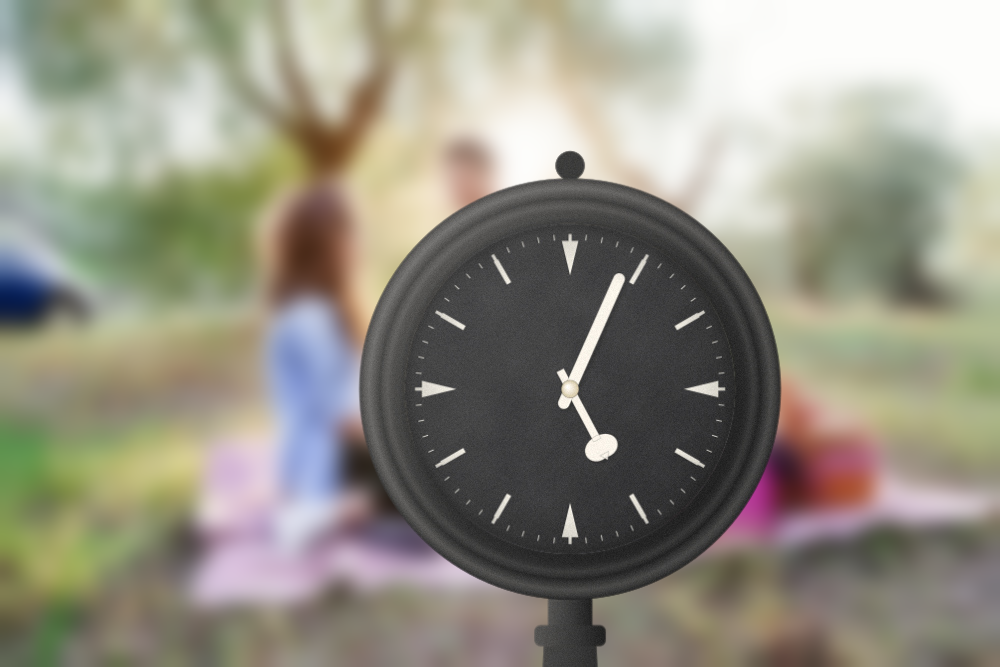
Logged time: 5:04
